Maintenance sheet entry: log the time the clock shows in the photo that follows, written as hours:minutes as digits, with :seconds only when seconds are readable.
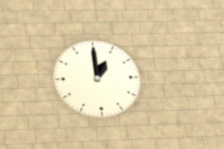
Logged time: 1:00
